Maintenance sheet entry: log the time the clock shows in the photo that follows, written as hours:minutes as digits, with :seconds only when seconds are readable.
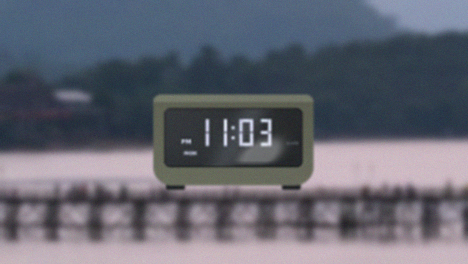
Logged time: 11:03
